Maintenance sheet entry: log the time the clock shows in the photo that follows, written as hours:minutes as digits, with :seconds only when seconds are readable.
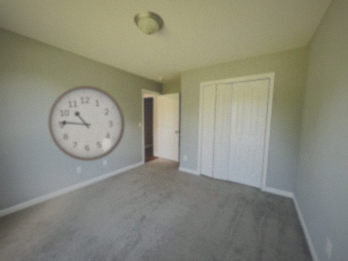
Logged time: 10:46
